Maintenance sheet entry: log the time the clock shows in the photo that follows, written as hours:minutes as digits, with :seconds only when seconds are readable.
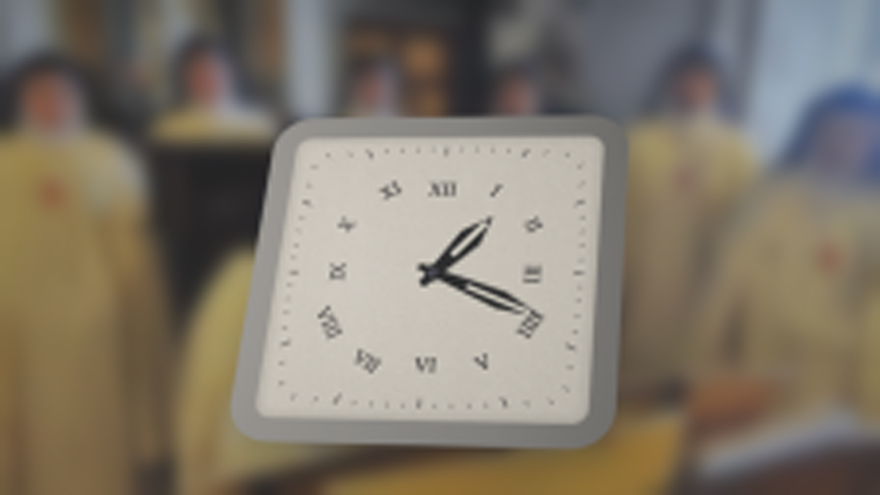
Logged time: 1:19
